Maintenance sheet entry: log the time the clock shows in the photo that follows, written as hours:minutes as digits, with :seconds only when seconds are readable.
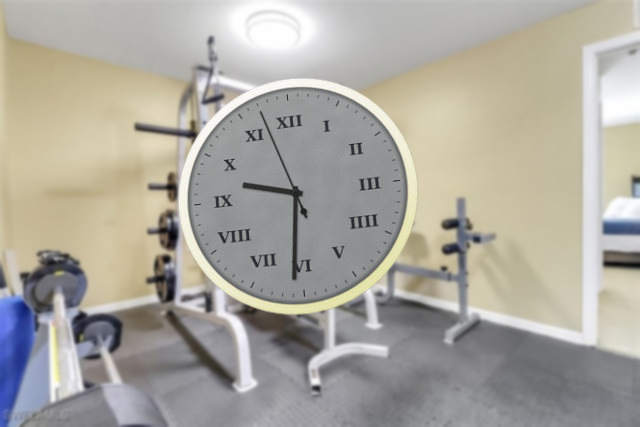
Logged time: 9:30:57
